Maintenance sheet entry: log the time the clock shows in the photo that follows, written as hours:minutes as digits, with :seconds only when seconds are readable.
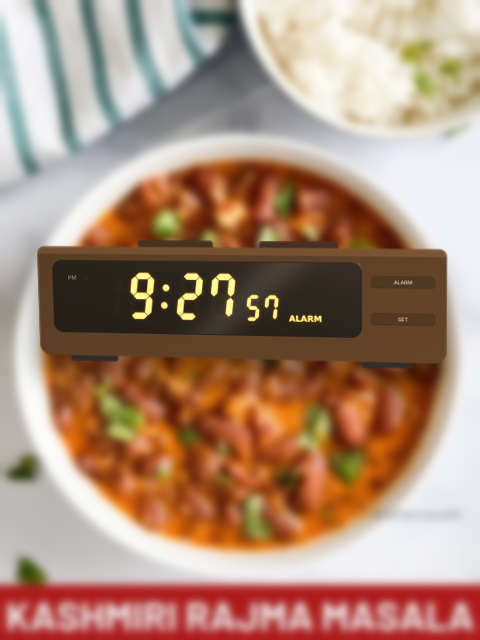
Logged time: 9:27:57
